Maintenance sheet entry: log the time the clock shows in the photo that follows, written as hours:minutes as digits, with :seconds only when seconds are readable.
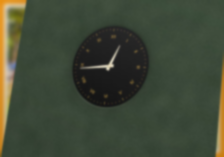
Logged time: 12:44
